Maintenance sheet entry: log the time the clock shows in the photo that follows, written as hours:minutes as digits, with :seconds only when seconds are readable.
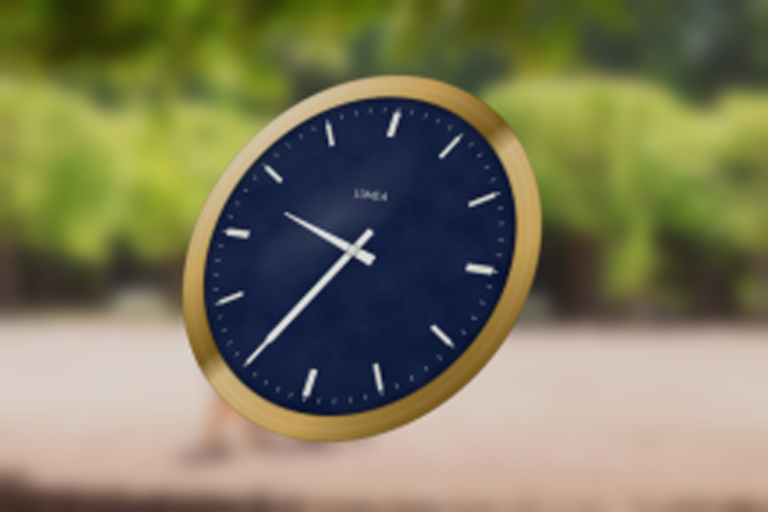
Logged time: 9:35
